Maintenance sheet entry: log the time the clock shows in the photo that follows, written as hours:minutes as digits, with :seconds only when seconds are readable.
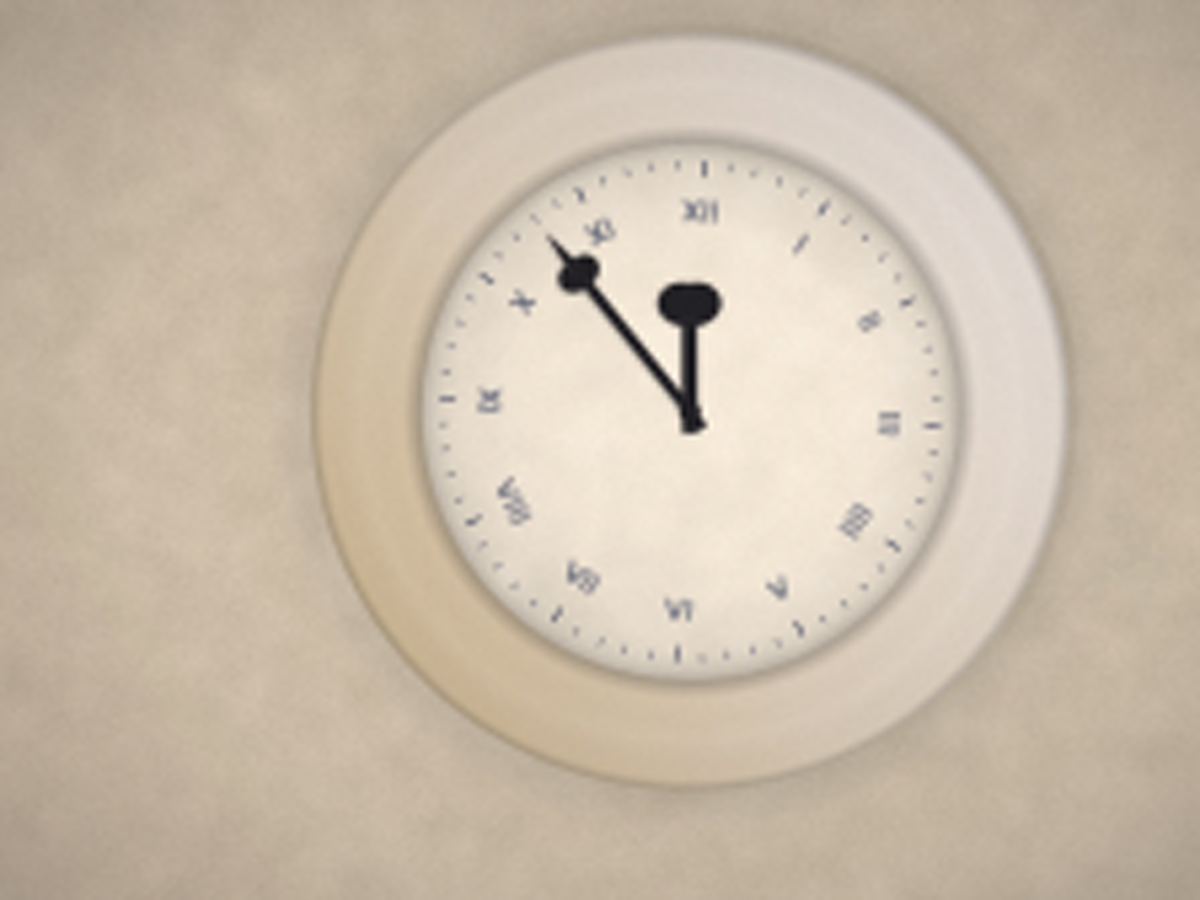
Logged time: 11:53
